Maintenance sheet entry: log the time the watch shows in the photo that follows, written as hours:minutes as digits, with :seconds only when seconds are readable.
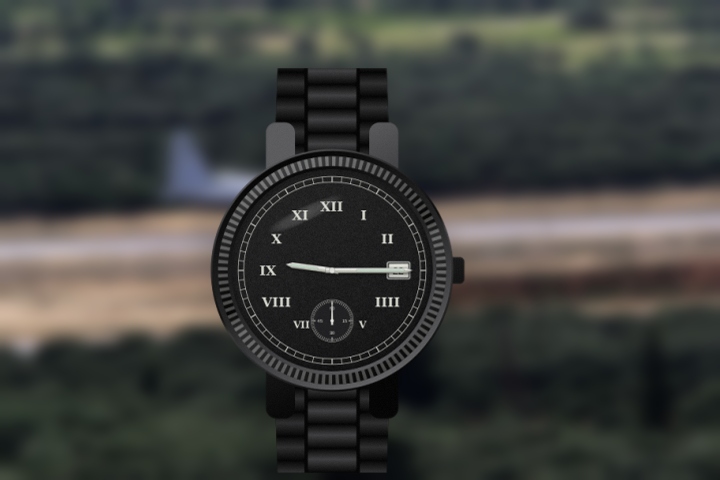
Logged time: 9:15
